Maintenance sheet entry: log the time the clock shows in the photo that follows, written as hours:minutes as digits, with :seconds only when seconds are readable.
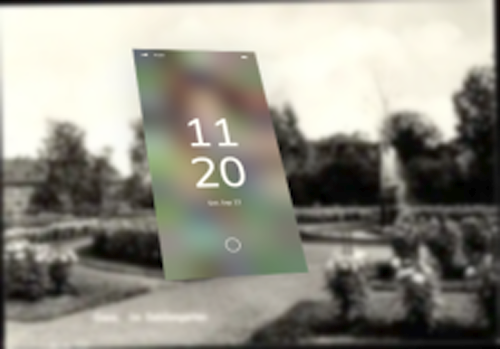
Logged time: 11:20
